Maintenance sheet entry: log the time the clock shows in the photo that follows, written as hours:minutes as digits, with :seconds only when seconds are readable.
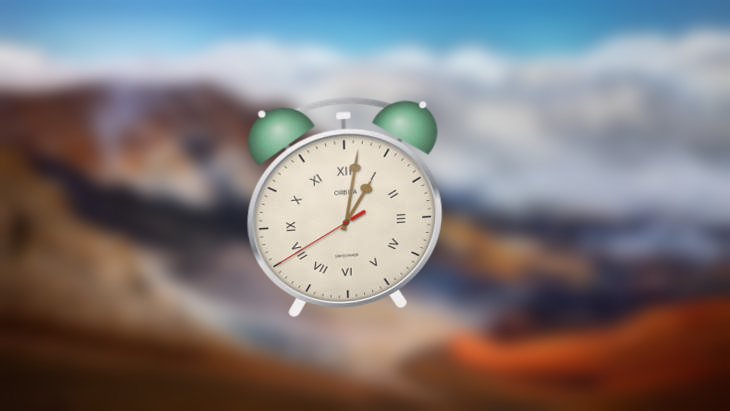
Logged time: 1:01:40
